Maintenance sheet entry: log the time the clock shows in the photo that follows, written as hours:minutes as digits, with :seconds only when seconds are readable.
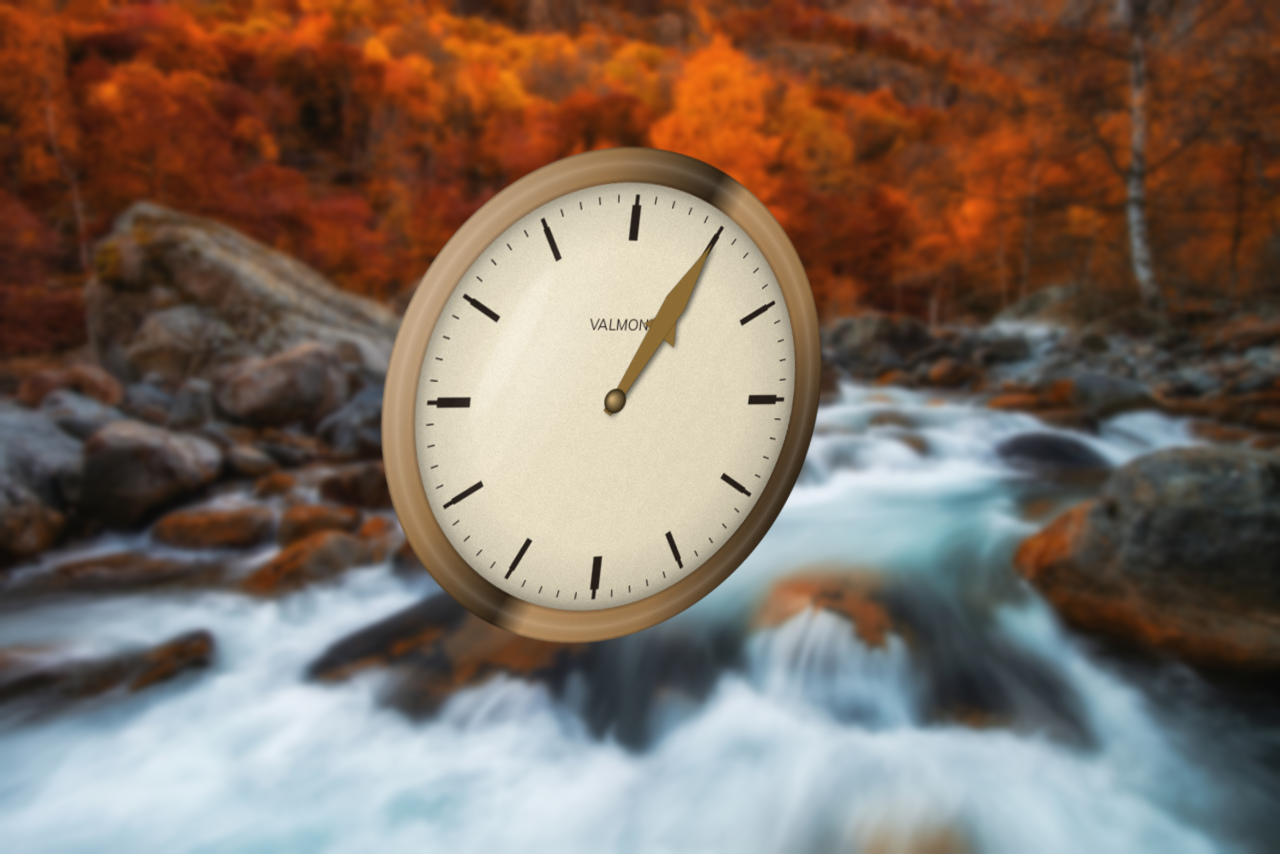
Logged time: 1:05
